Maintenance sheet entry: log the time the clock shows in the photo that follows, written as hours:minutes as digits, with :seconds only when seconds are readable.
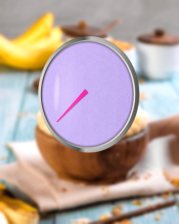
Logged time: 7:38
